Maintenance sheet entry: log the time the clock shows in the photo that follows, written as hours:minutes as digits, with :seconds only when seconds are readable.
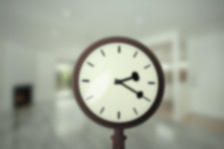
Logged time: 2:20
